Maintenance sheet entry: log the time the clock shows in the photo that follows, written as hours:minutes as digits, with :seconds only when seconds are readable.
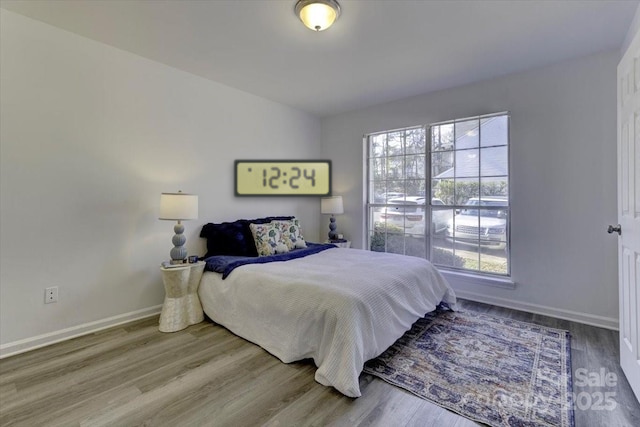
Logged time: 12:24
